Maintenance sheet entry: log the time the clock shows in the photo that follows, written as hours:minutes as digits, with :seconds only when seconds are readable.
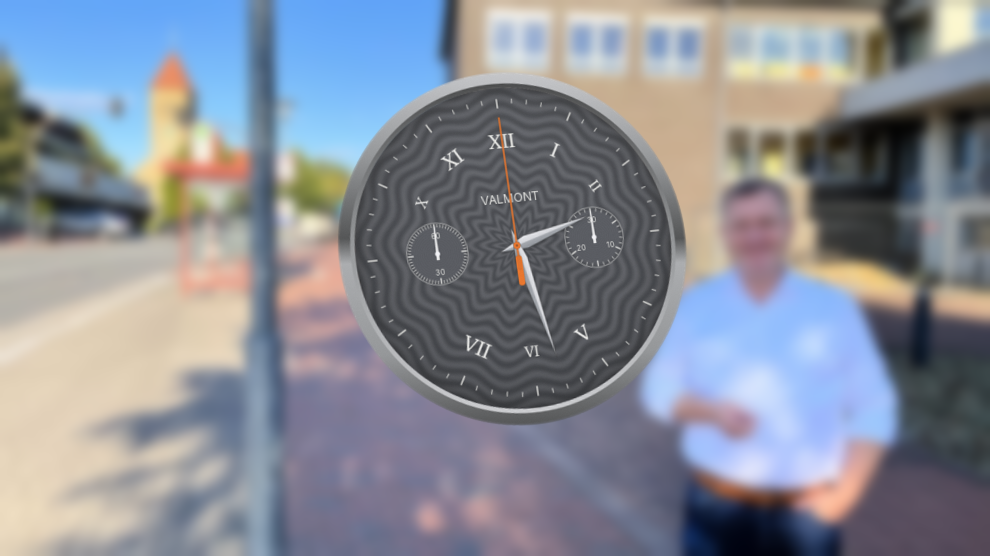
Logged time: 2:28
